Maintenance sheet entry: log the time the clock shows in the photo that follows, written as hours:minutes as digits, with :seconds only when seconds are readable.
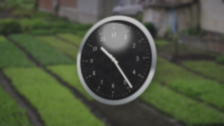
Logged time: 10:24
